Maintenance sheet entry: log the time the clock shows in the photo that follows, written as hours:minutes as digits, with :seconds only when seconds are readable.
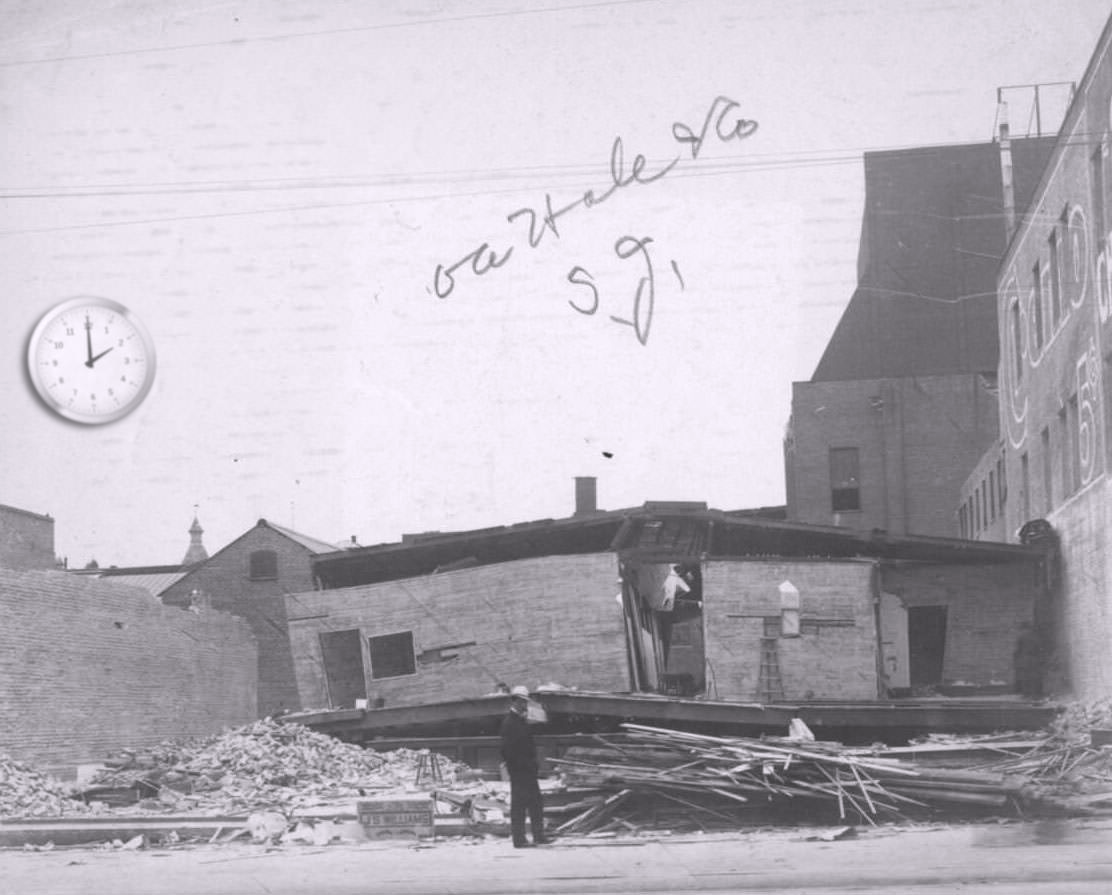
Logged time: 2:00
